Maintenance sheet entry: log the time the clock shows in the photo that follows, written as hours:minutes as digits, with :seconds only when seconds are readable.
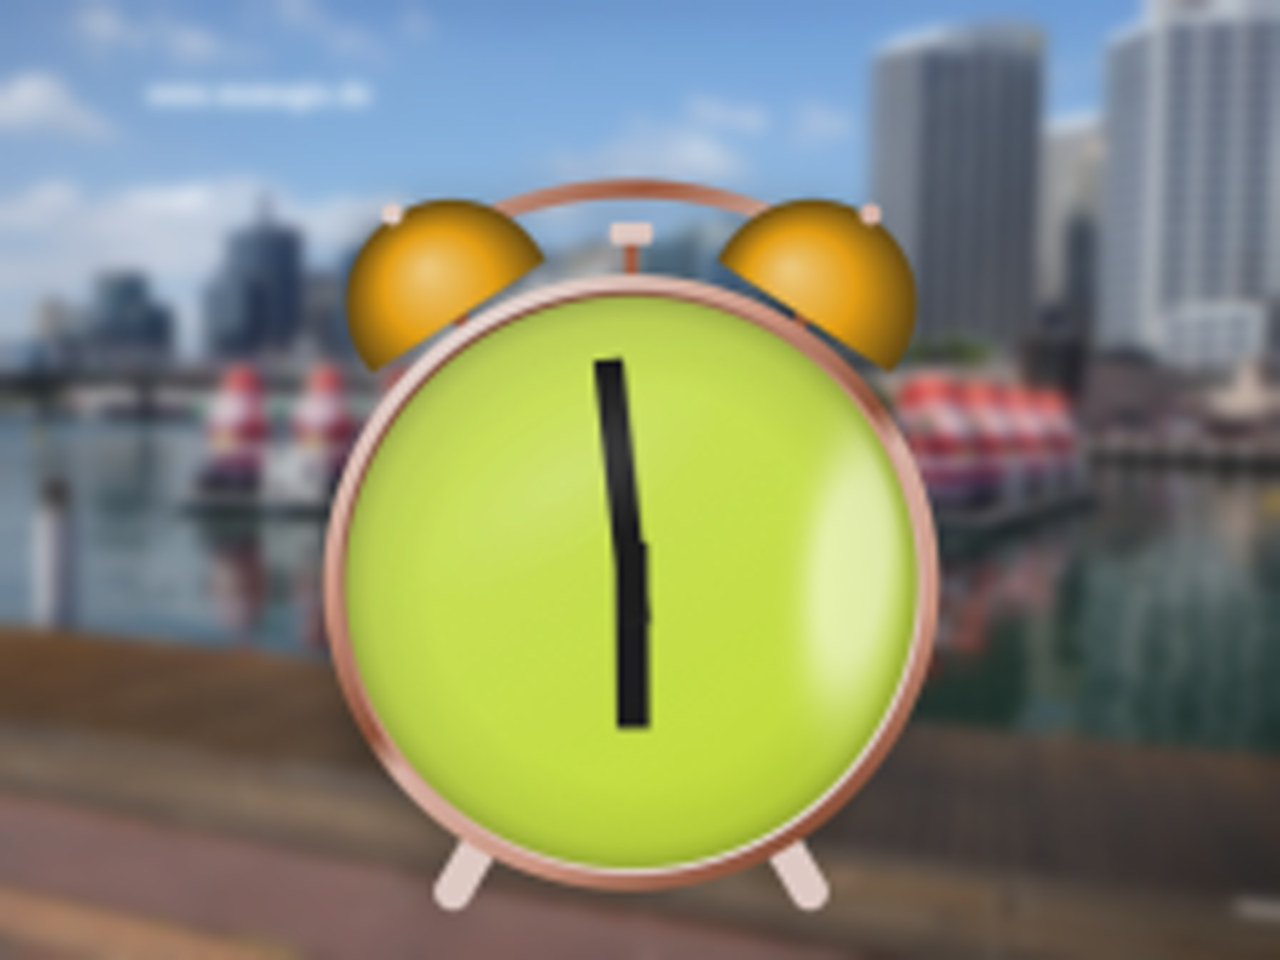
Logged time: 5:59
